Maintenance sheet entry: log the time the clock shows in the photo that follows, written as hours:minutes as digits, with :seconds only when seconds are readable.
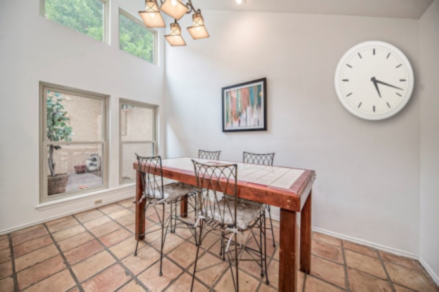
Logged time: 5:18
